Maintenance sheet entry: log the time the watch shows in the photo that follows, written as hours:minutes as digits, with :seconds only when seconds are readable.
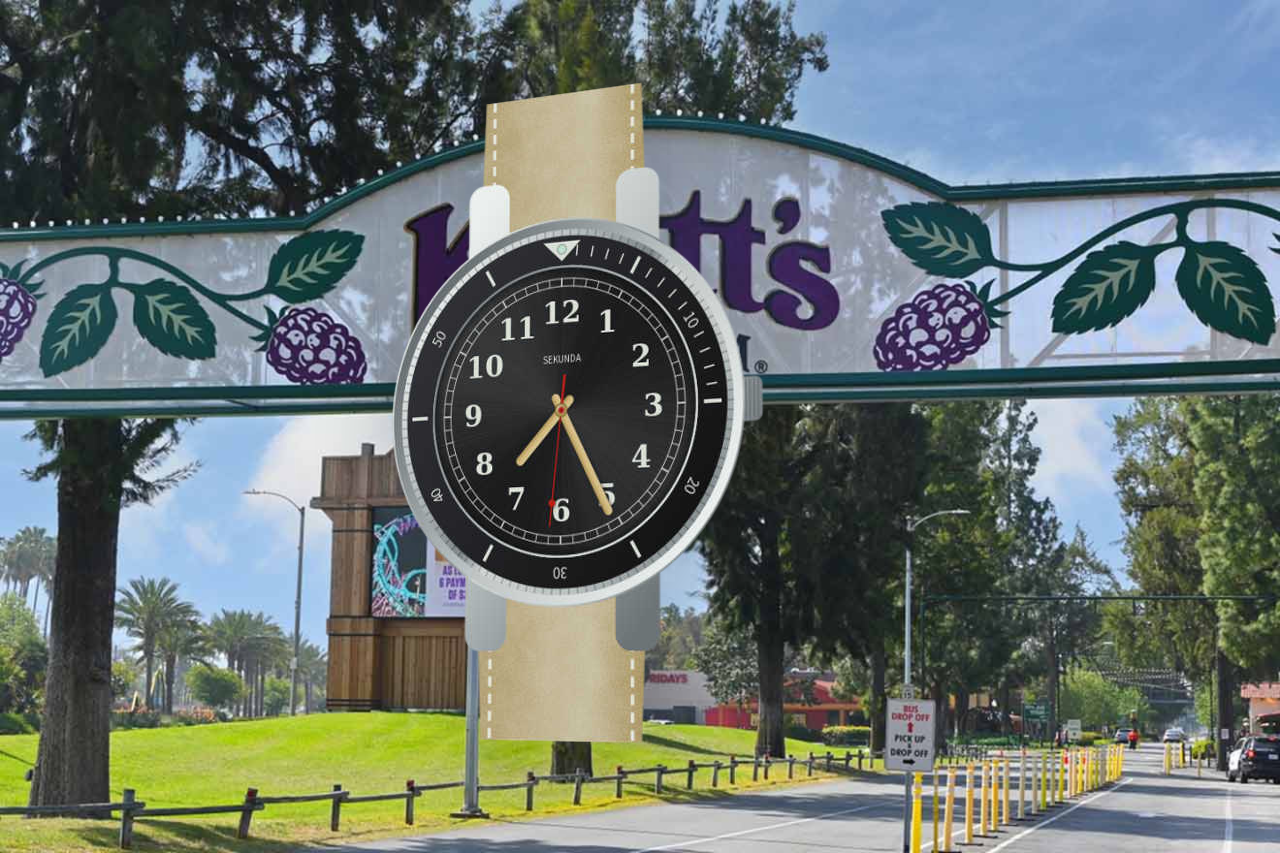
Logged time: 7:25:31
